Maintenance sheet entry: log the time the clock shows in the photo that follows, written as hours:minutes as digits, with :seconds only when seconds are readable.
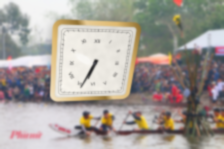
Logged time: 6:34
